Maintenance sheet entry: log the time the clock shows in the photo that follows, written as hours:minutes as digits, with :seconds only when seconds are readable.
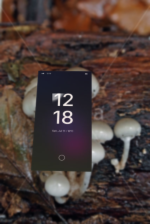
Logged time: 12:18
